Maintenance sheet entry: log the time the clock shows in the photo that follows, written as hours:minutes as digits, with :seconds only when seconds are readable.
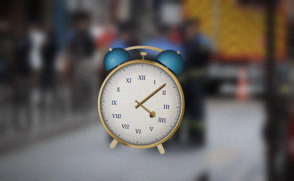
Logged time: 4:08
